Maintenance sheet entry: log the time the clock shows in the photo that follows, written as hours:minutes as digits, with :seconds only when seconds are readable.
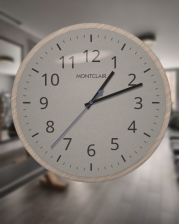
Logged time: 1:11:37
